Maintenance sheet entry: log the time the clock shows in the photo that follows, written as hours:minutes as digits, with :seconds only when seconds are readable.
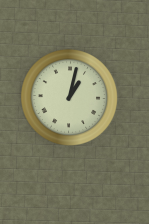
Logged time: 1:02
